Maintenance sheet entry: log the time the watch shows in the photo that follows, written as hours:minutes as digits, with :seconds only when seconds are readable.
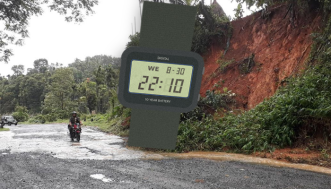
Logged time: 22:10
